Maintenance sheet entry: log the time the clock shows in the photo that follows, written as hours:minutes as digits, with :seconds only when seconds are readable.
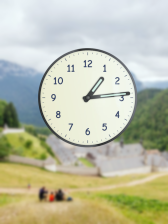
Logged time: 1:14
